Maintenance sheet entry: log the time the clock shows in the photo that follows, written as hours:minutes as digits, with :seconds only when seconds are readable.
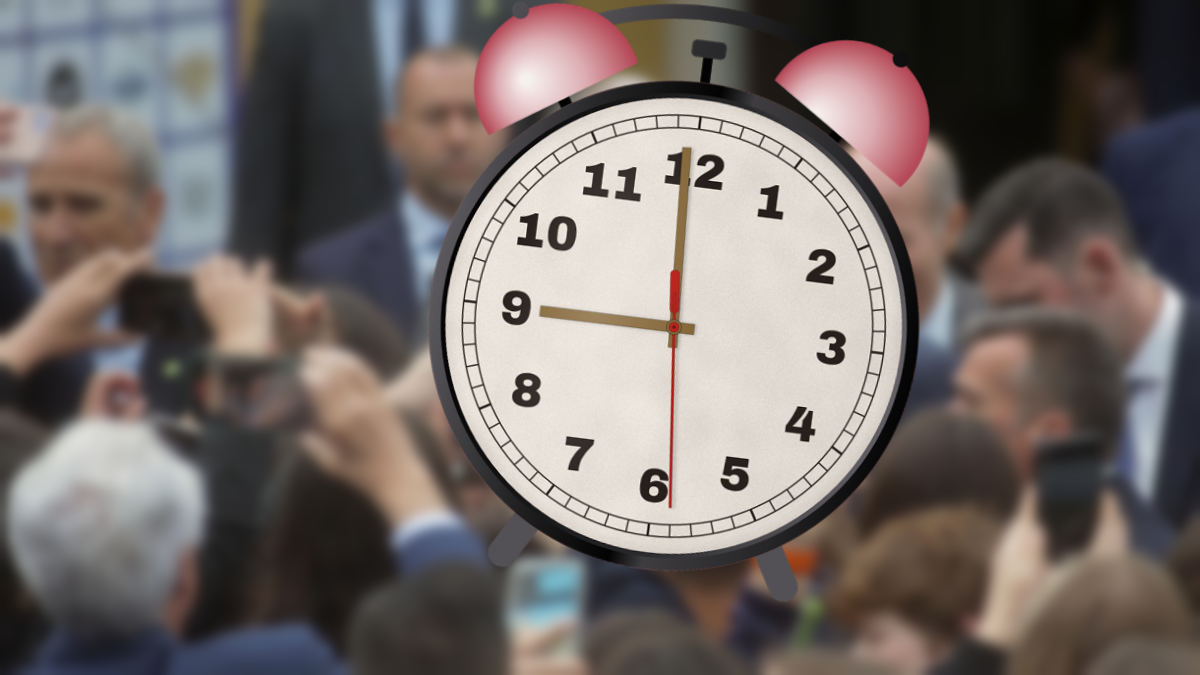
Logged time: 8:59:29
